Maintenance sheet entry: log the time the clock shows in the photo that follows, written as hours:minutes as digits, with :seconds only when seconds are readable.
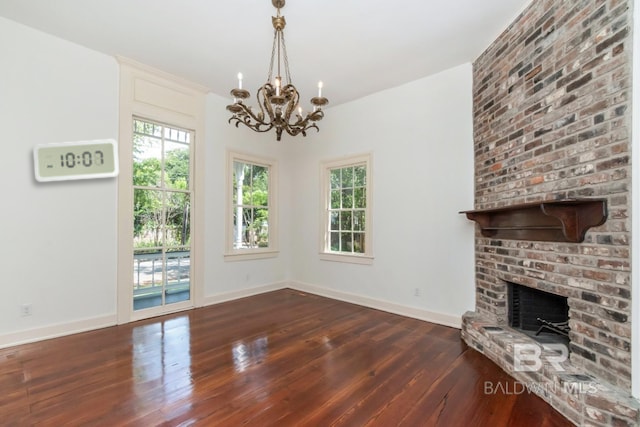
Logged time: 10:07
